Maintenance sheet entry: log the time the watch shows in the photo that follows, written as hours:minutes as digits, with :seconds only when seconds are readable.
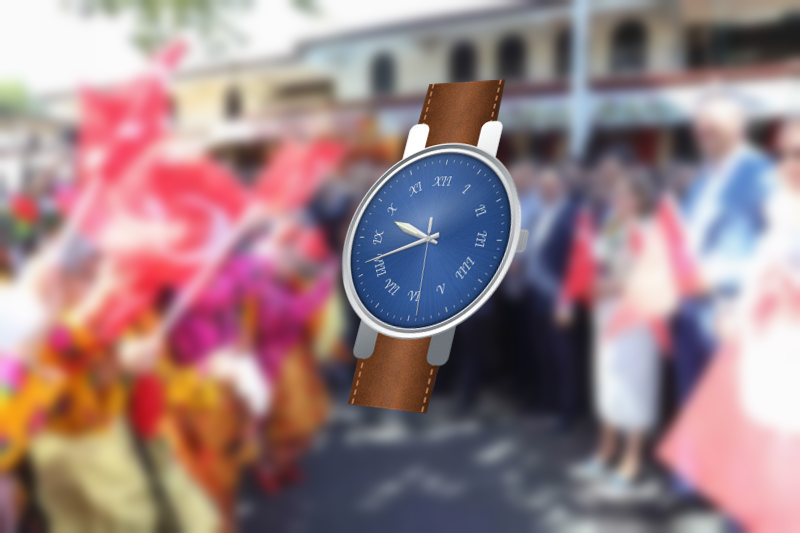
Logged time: 9:41:29
